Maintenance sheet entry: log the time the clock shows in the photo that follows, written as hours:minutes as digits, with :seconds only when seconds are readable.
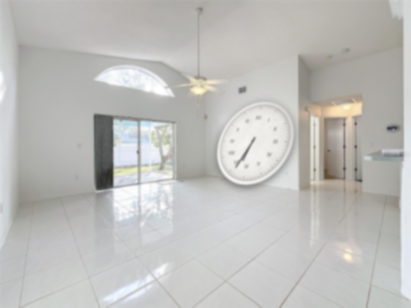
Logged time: 6:34
